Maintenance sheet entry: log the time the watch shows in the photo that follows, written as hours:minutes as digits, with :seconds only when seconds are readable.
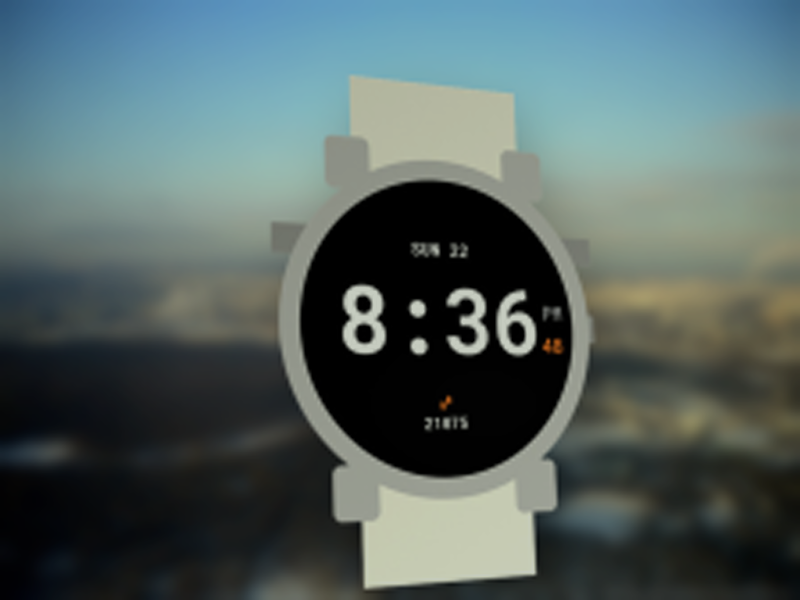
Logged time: 8:36
